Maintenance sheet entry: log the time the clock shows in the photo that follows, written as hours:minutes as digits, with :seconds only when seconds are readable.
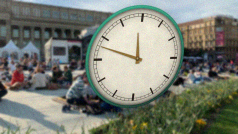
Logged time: 11:48
